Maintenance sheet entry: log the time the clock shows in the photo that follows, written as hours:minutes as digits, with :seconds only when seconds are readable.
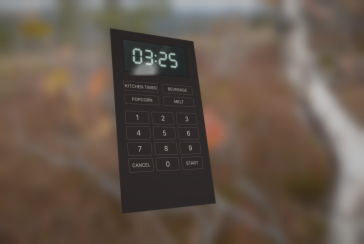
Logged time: 3:25
